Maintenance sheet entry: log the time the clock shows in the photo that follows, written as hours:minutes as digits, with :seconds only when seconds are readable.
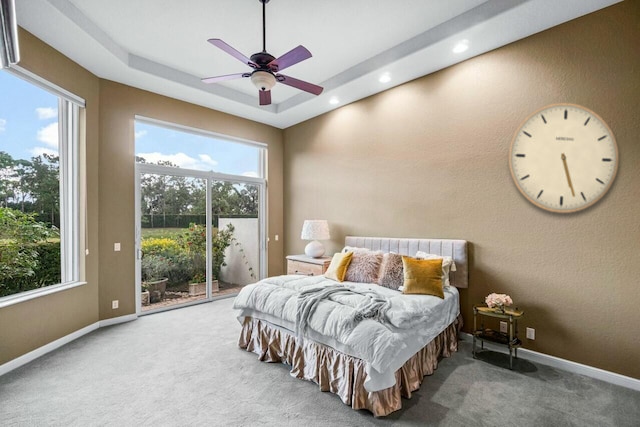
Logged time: 5:27
